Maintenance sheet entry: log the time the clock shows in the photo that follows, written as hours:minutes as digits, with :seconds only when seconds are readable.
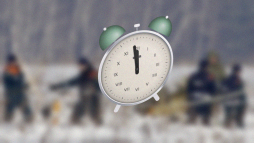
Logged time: 11:59
